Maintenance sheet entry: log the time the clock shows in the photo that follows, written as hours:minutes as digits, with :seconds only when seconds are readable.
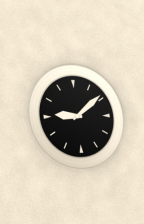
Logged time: 9:09
